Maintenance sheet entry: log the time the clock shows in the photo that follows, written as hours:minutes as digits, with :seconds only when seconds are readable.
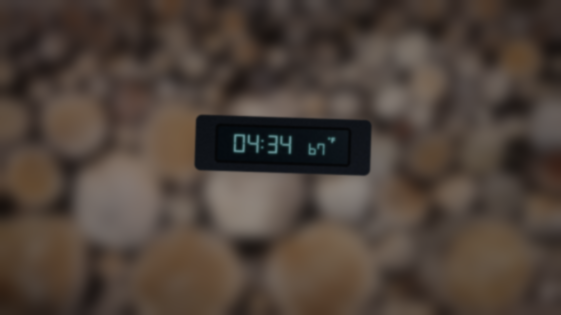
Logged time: 4:34
